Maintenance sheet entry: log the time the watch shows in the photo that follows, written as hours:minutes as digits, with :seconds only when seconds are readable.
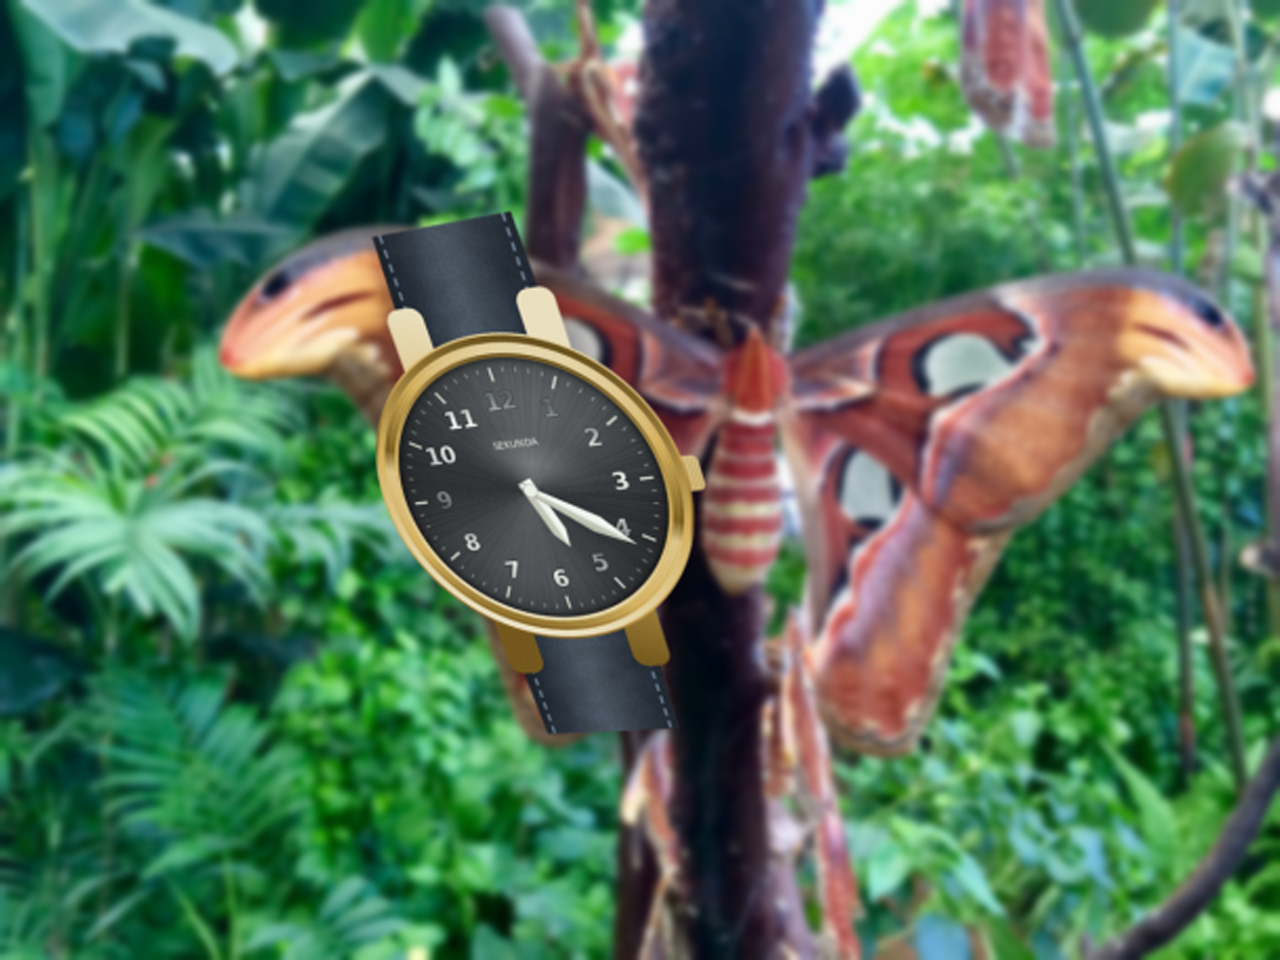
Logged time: 5:21
